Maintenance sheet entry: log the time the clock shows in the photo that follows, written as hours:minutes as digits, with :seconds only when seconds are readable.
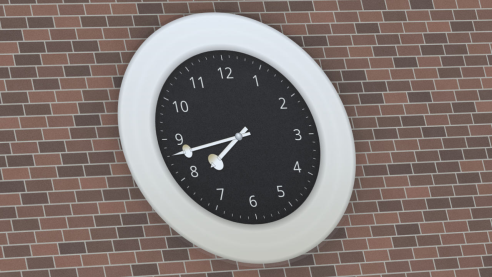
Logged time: 7:43
